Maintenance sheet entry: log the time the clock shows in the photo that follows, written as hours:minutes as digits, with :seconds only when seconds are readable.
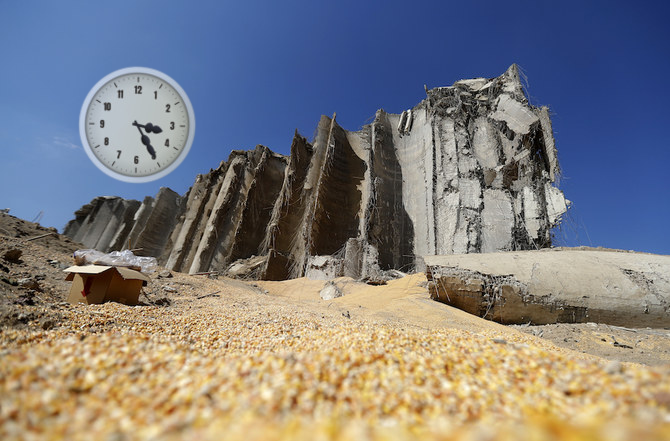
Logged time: 3:25
